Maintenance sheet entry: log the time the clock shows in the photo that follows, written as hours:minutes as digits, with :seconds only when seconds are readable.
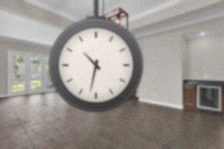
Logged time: 10:32
